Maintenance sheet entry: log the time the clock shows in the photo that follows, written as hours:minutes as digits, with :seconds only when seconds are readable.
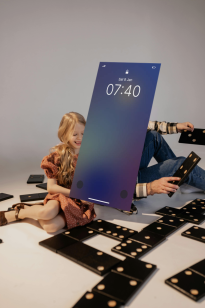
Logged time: 7:40
